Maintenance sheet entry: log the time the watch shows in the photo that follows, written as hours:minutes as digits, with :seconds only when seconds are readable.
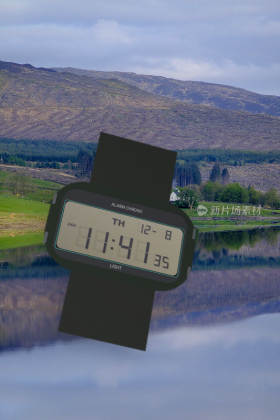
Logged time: 11:41:35
